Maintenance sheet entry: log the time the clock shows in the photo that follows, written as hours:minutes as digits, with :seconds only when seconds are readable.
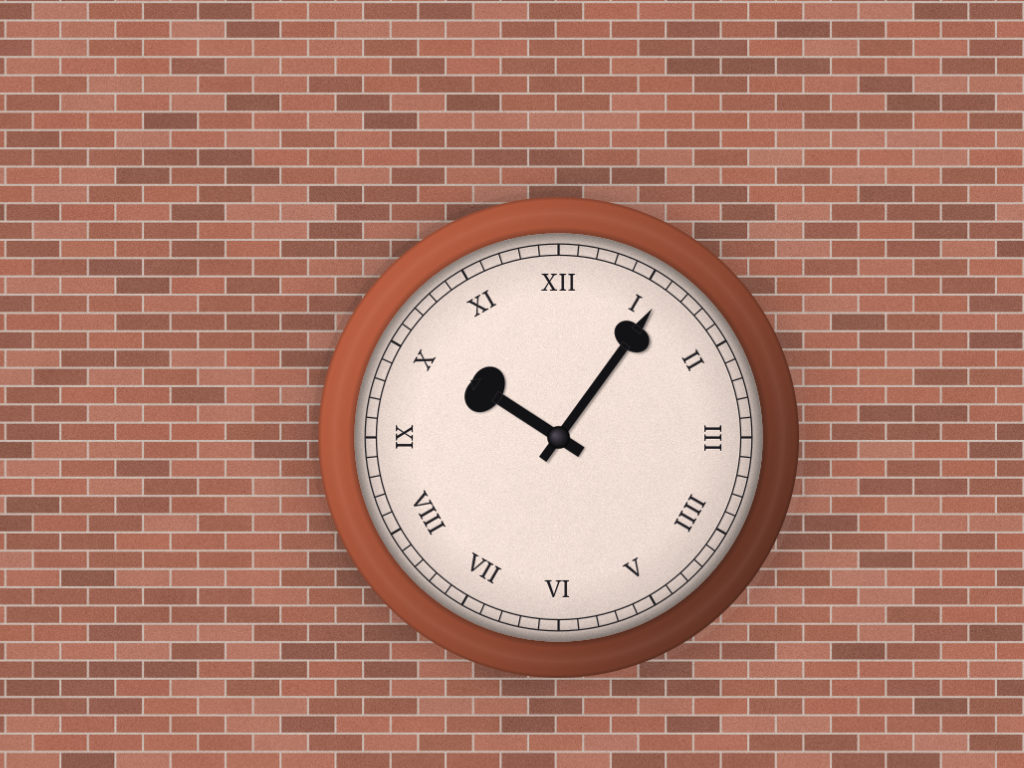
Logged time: 10:06
